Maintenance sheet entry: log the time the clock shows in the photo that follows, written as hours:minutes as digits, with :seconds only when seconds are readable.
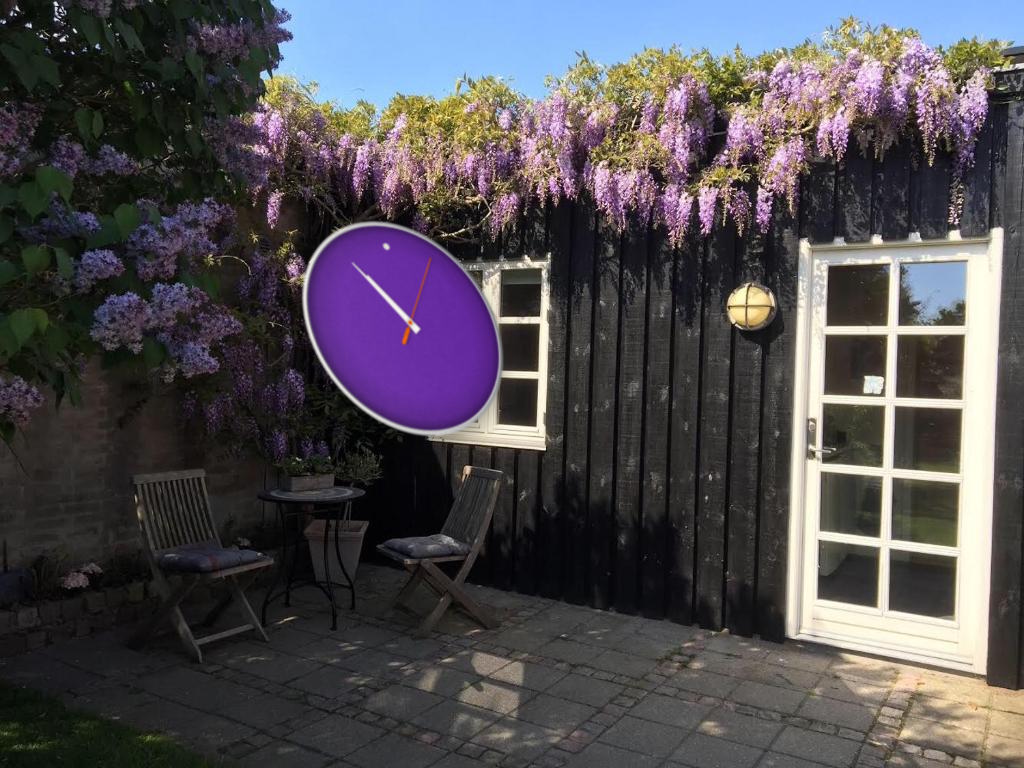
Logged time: 10:54:06
